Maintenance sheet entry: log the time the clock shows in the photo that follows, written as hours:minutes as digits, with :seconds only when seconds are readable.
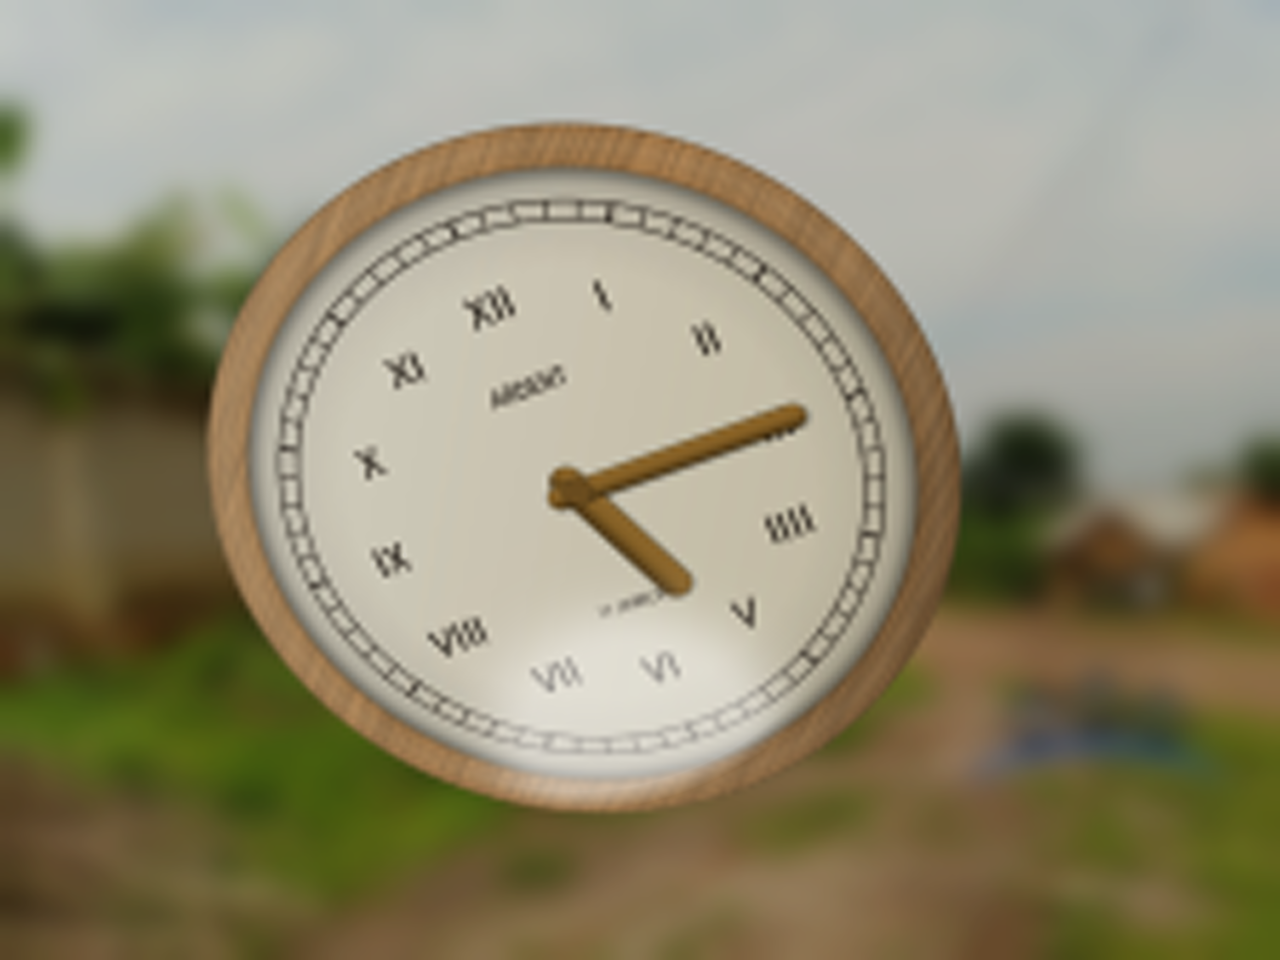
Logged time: 5:15
